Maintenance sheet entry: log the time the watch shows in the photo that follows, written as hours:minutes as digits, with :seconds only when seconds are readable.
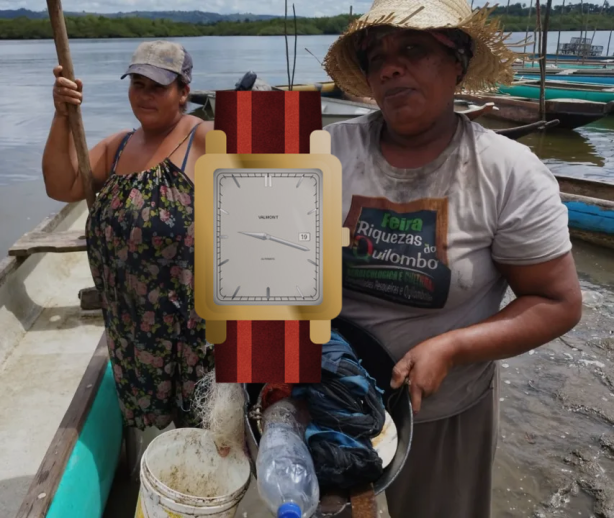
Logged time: 9:18
